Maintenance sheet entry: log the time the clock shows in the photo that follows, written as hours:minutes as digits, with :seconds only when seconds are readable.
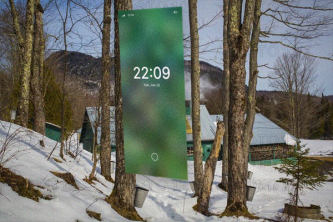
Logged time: 22:09
